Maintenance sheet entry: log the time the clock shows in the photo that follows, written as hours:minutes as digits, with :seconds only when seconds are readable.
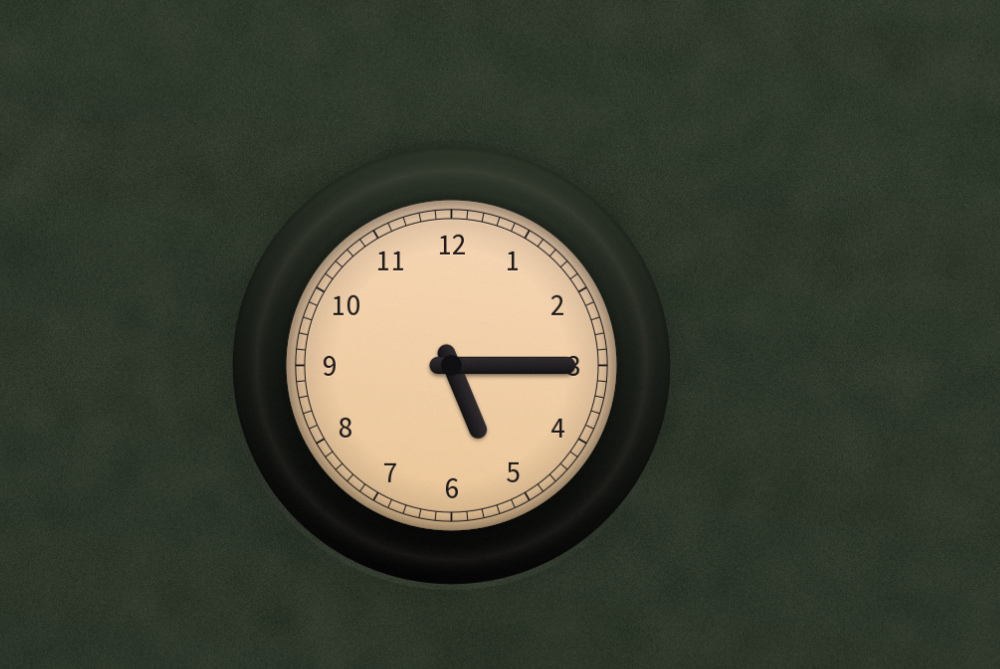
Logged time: 5:15
